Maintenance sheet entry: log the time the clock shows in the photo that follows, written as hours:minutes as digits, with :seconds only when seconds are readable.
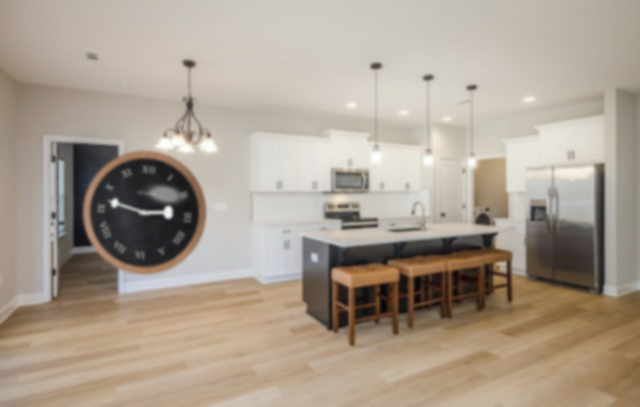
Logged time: 2:47
